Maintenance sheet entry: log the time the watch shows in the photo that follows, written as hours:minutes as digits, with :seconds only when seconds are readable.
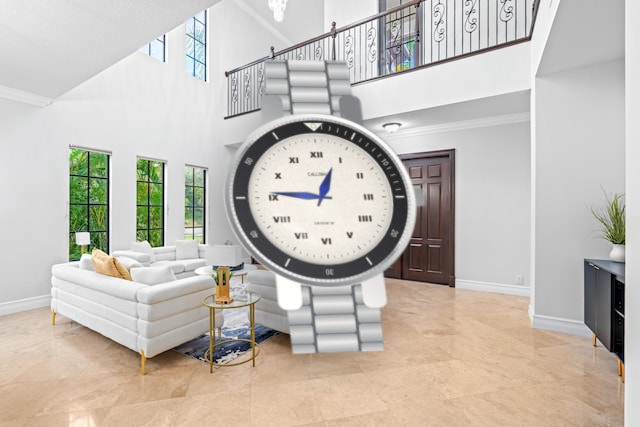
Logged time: 12:46
